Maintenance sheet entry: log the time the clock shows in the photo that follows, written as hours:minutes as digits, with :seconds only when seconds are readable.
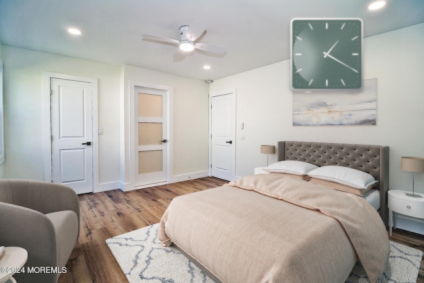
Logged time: 1:20
